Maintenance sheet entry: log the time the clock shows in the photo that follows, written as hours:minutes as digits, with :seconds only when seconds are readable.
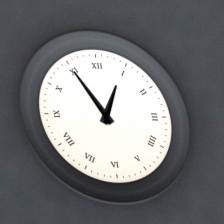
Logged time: 12:55
